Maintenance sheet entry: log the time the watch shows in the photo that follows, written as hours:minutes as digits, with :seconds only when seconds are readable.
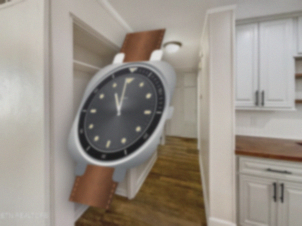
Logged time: 10:59
